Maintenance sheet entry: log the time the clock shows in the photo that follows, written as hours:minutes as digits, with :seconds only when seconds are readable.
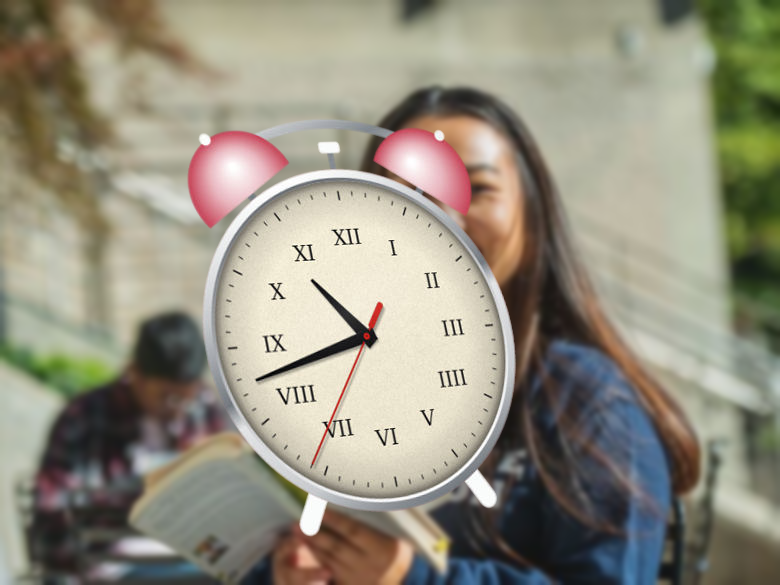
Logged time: 10:42:36
